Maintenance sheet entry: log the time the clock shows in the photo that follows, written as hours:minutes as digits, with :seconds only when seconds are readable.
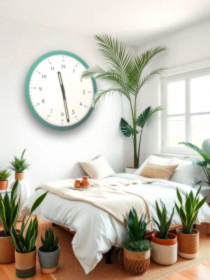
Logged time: 11:28
